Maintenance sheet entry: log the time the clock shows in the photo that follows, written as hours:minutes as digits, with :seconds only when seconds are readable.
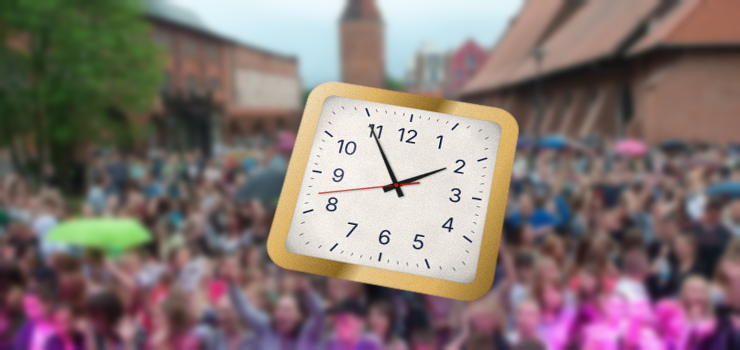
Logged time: 1:54:42
